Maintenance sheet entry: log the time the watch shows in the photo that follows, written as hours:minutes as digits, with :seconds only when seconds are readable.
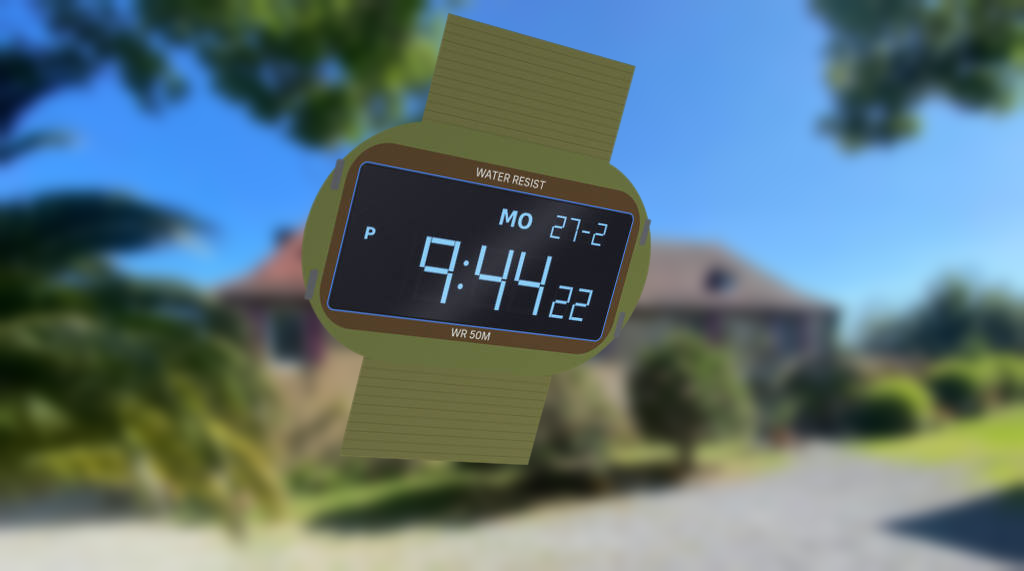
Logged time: 9:44:22
